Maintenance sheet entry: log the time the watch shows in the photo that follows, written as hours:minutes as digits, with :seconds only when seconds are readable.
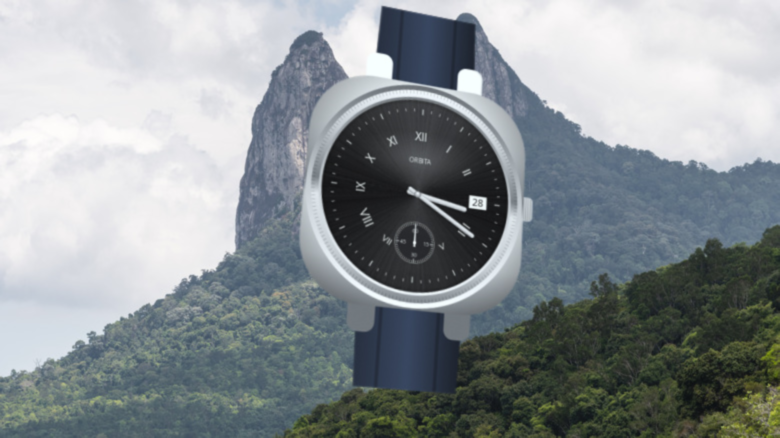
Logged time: 3:20
